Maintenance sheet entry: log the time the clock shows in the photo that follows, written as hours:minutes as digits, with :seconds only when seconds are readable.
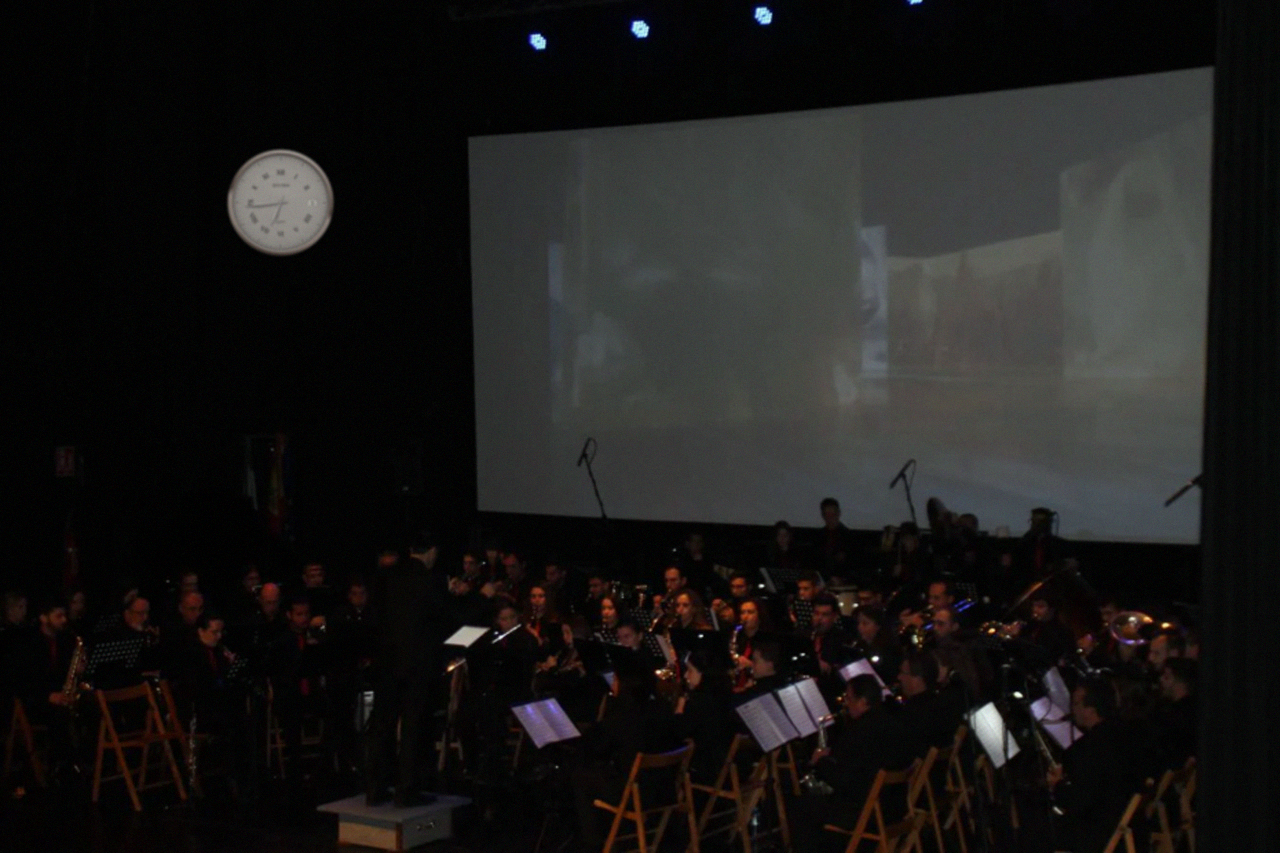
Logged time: 6:44
